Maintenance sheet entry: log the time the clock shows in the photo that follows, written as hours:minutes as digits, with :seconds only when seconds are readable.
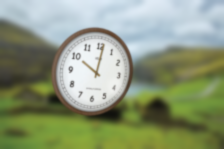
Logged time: 10:01
